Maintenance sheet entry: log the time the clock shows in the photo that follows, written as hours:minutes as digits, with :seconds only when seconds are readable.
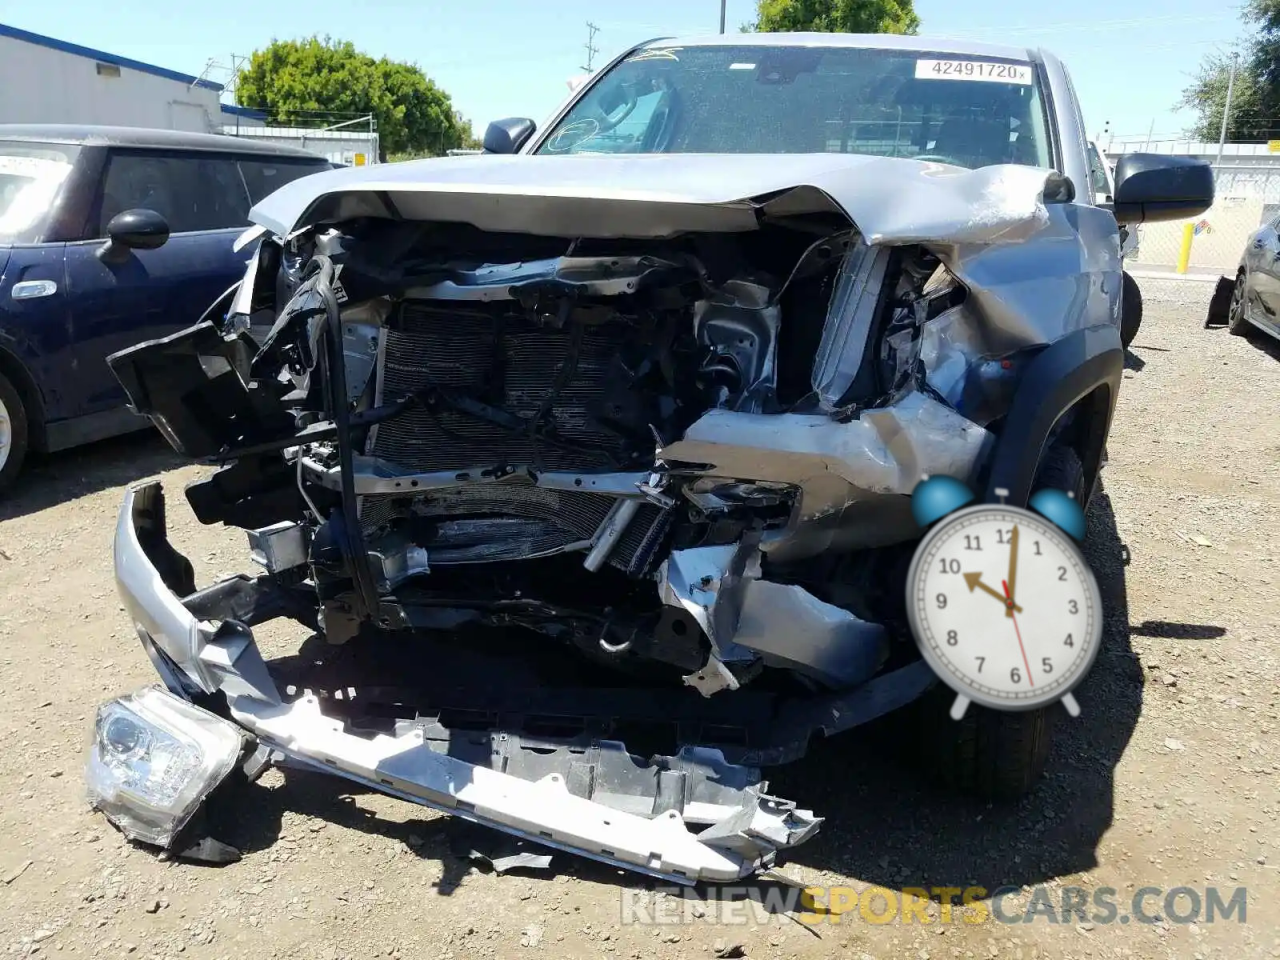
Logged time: 10:01:28
